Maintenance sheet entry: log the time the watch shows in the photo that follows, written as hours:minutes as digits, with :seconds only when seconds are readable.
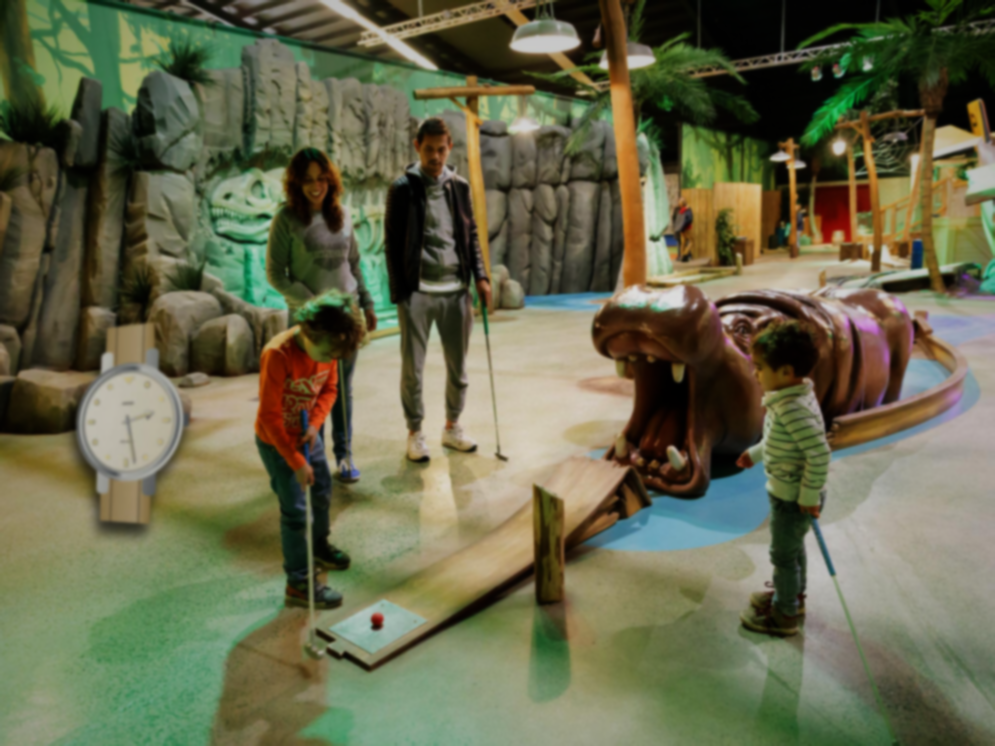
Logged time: 2:28
